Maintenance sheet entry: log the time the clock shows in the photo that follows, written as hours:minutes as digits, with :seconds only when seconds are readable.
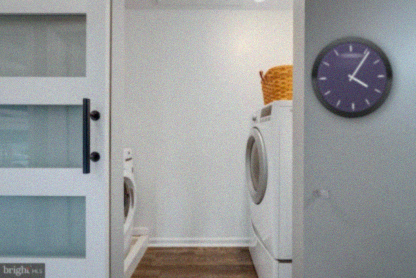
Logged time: 4:06
